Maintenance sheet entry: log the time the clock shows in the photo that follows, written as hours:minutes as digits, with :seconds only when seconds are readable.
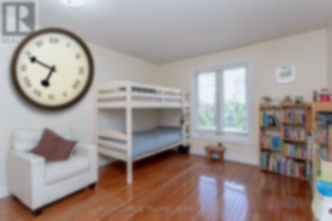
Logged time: 6:49
